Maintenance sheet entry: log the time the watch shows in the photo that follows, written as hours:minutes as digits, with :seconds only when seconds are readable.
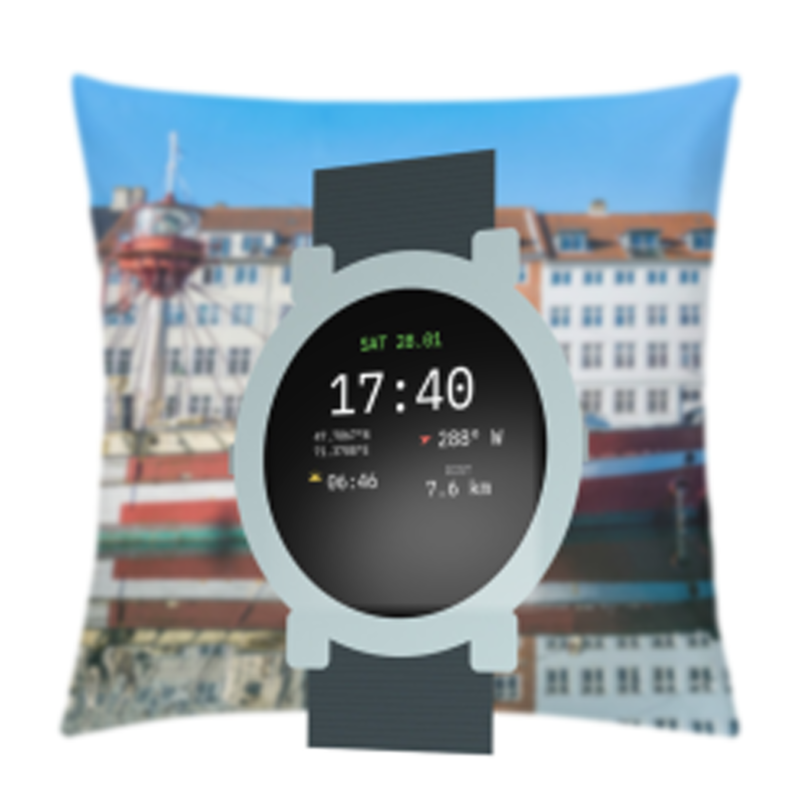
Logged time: 17:40
